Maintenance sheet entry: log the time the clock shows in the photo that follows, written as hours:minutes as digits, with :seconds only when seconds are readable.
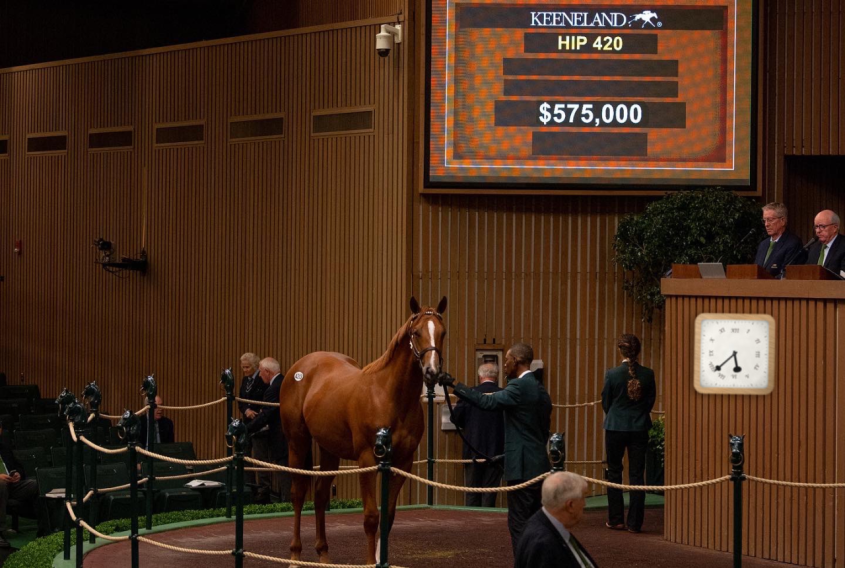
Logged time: 5:38
